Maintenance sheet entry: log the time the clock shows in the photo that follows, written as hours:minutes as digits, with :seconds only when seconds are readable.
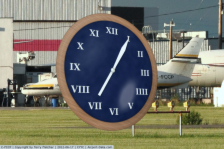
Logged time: 7:05
